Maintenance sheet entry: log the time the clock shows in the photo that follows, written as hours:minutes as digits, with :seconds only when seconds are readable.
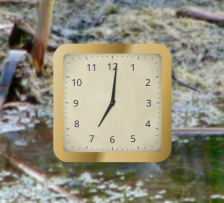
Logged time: 7:01
